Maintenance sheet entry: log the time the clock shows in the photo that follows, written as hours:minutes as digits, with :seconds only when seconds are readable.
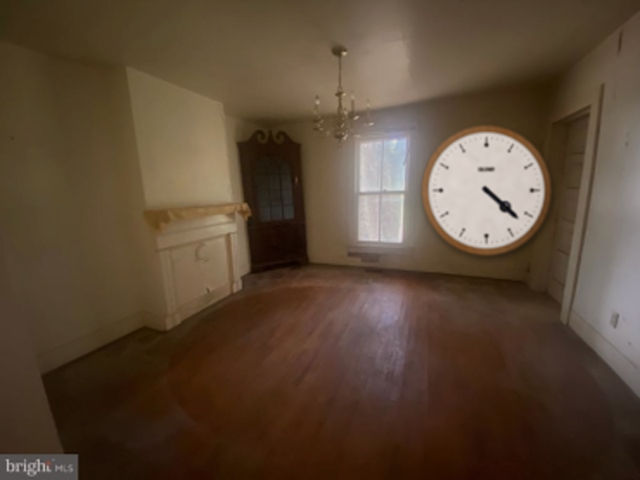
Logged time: 4:22
